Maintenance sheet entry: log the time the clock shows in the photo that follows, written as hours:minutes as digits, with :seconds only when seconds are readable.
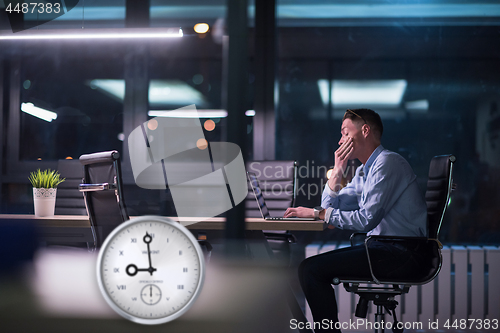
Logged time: 8:59
